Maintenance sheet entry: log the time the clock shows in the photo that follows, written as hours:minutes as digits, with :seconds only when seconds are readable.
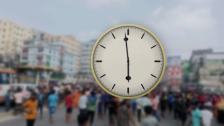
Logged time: 5:59
